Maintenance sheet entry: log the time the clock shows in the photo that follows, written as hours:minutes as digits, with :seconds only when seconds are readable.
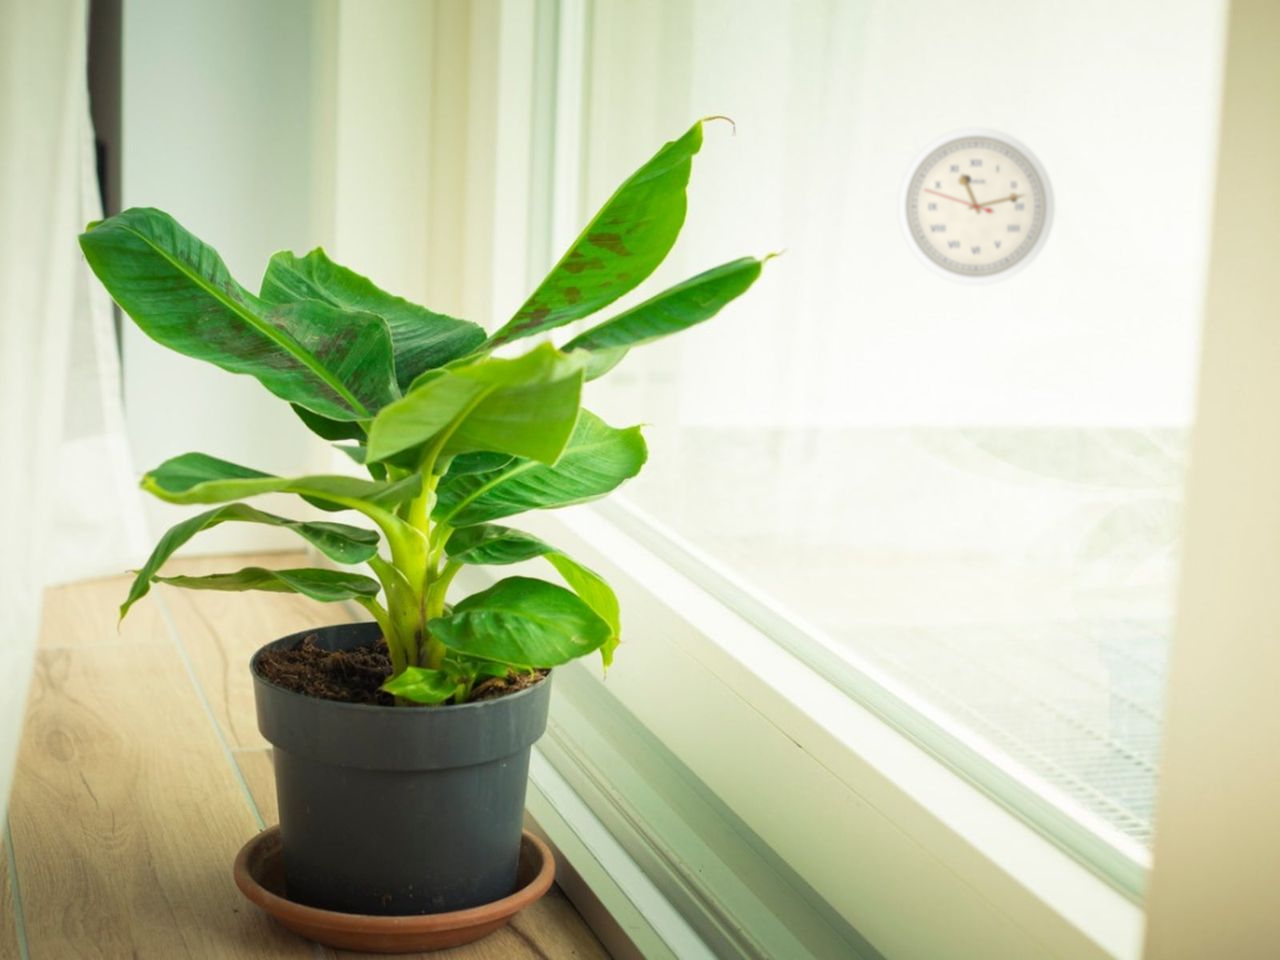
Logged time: 11:12:48
